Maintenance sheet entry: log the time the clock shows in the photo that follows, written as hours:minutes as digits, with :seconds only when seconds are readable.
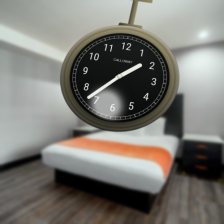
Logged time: 1:37
